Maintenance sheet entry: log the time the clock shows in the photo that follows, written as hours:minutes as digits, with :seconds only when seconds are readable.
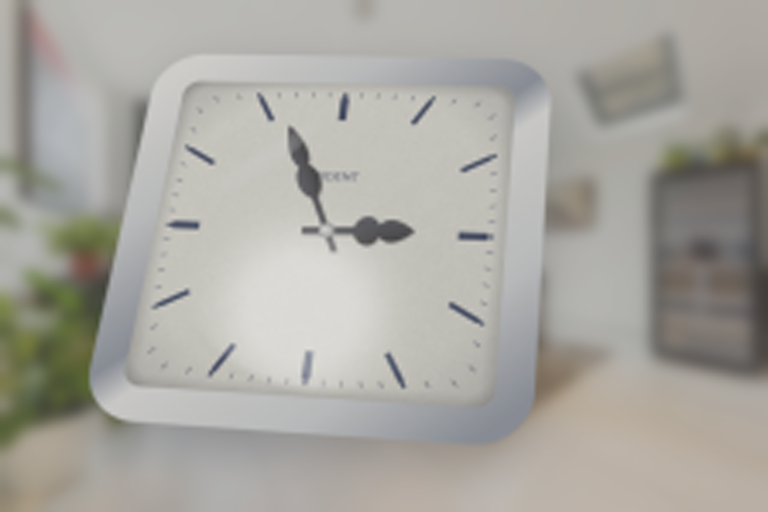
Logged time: 2:56
